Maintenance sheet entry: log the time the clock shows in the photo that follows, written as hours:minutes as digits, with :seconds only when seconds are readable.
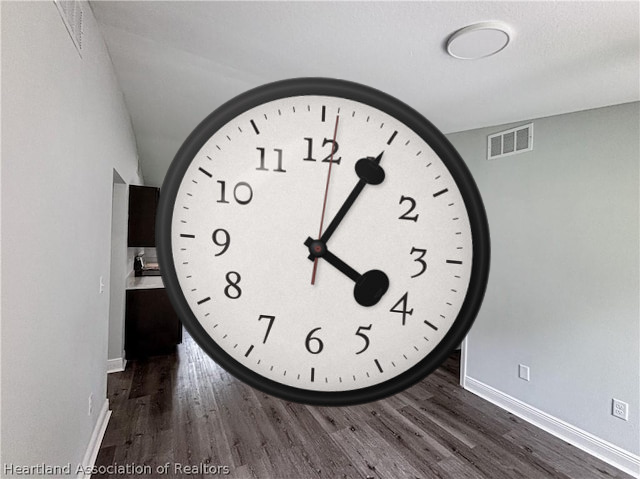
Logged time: 4:05:01
